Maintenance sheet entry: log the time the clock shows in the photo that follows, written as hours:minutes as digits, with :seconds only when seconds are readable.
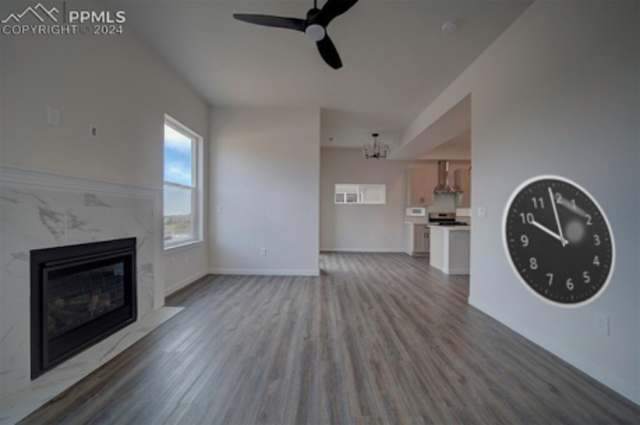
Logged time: 9:59
